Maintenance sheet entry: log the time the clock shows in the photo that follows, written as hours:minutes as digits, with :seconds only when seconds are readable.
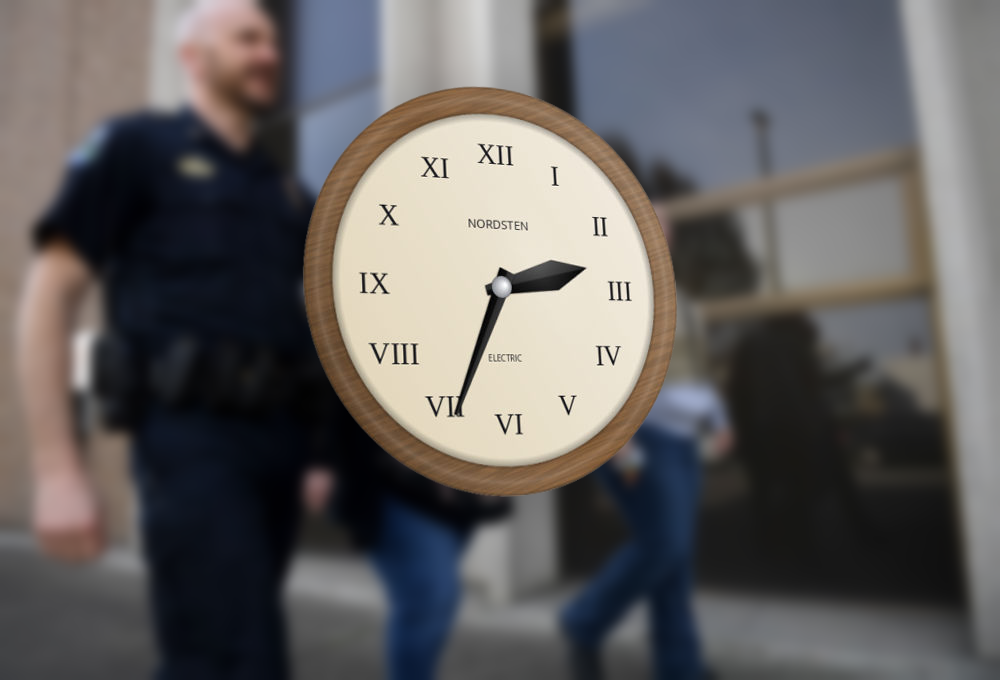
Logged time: 2:34
